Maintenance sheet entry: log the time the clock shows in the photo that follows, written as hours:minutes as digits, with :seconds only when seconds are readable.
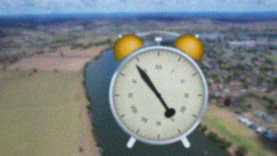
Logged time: 4:54
